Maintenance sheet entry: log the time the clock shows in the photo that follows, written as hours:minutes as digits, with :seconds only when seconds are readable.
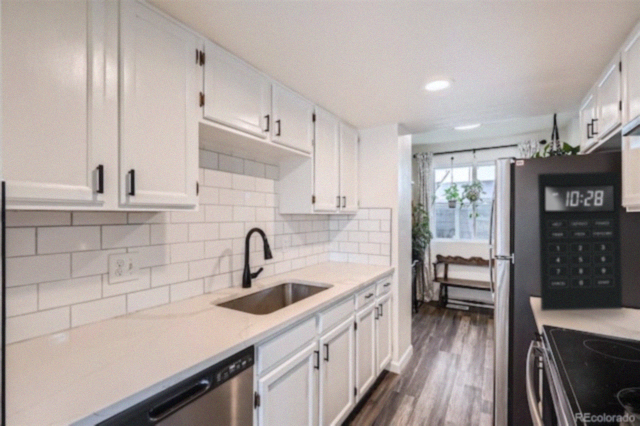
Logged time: 10:28
